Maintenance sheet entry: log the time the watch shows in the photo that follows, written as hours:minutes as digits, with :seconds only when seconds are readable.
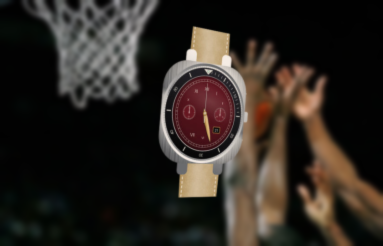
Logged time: 5:27
